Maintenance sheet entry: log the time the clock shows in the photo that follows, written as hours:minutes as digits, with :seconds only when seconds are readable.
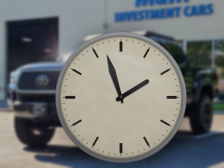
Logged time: 1:57
